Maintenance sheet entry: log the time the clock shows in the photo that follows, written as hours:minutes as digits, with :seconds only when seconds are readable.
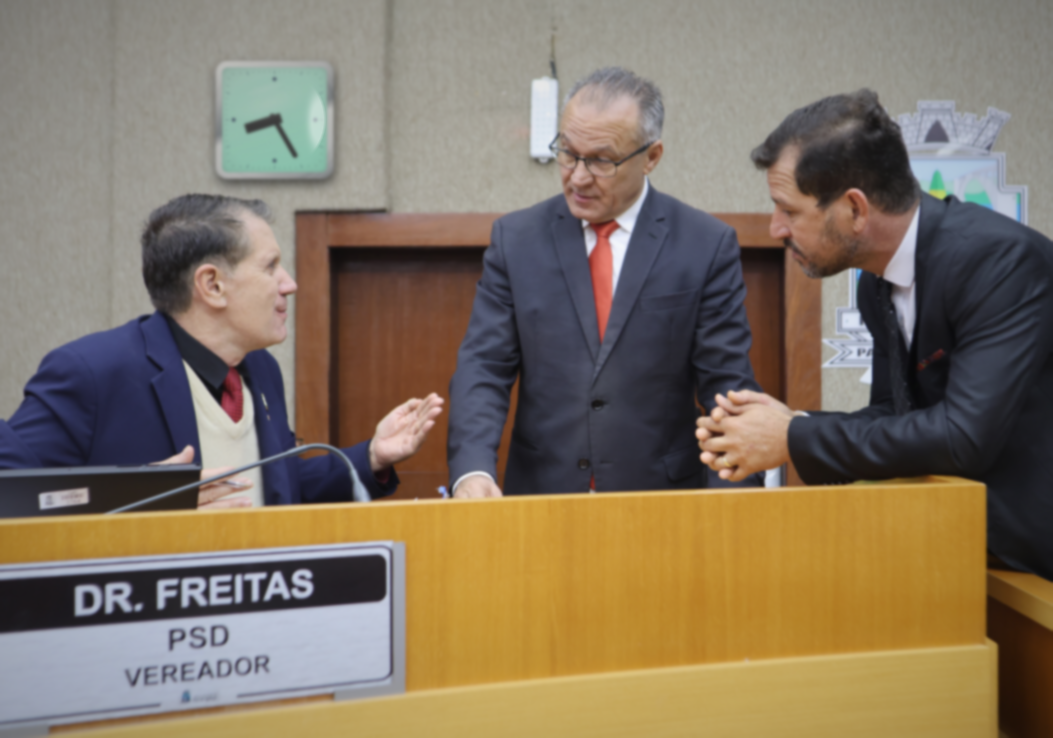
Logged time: 8:25
